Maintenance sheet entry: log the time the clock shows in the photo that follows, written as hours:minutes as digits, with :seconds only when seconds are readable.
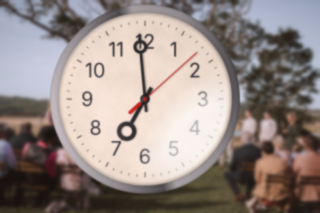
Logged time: 6:59:08
